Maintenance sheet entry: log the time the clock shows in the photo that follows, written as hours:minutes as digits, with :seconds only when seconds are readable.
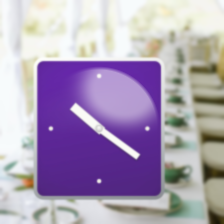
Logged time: 10:21
